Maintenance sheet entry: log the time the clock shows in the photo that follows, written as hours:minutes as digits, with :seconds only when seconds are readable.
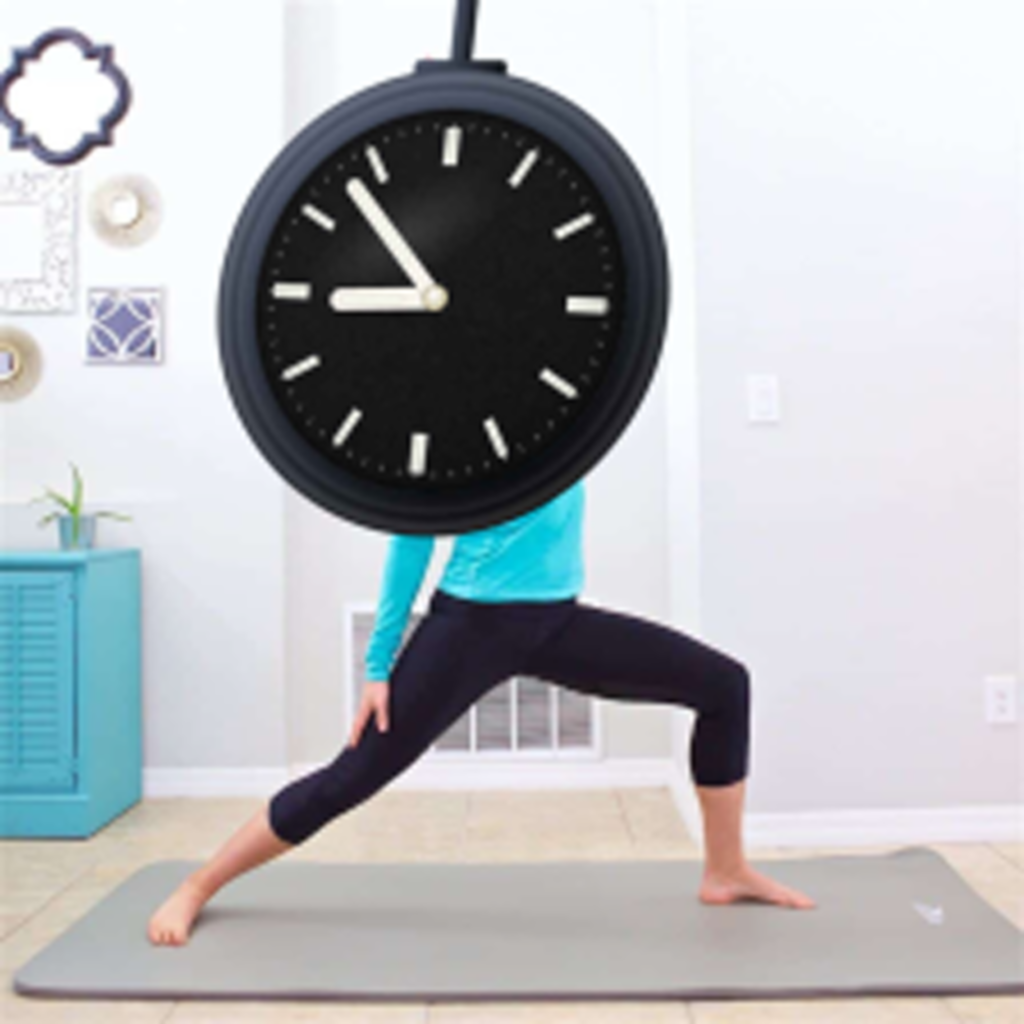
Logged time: 8:53
